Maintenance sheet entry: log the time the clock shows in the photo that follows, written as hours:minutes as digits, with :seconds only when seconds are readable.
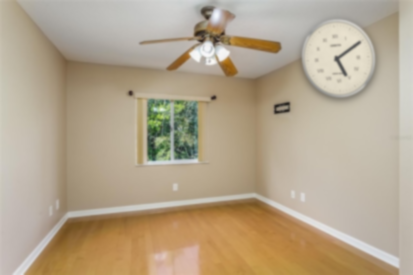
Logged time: 5:10
